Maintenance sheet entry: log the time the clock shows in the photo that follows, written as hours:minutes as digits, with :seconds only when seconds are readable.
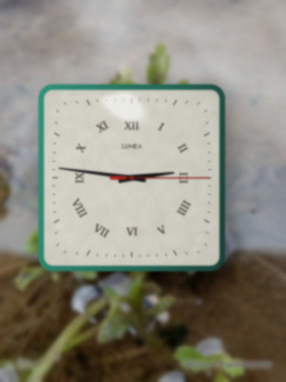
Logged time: 2:46:15
